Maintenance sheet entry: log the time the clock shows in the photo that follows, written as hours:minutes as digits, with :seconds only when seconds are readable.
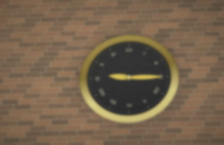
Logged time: 9:15
